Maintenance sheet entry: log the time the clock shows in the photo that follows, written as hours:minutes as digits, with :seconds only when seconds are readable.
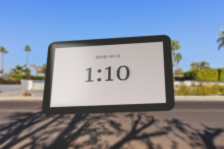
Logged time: 1:10
